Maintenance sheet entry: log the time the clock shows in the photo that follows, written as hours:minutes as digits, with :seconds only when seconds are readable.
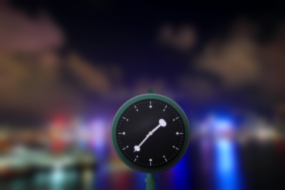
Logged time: 1:37
